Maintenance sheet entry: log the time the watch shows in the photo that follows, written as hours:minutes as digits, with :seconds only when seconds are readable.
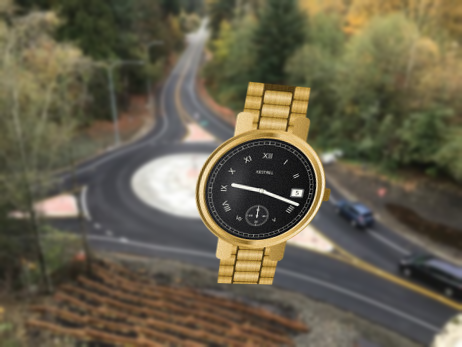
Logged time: 9:18
